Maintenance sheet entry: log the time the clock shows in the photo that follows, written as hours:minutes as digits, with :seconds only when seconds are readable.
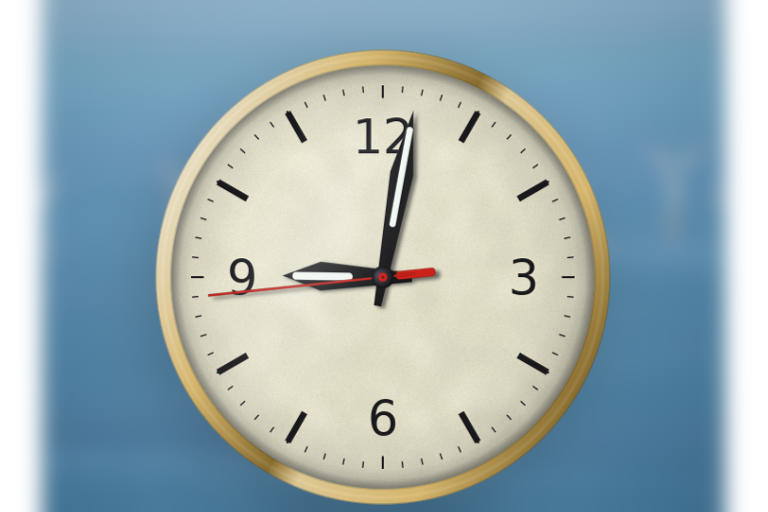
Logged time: 9:01:44
